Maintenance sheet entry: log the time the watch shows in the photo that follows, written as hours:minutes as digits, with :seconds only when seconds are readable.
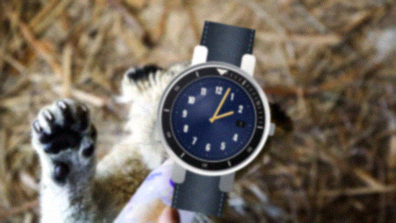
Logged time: 2:03
